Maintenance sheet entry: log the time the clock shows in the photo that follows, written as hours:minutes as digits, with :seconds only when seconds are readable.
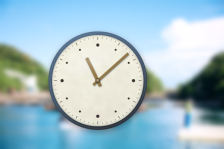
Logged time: 11:08
